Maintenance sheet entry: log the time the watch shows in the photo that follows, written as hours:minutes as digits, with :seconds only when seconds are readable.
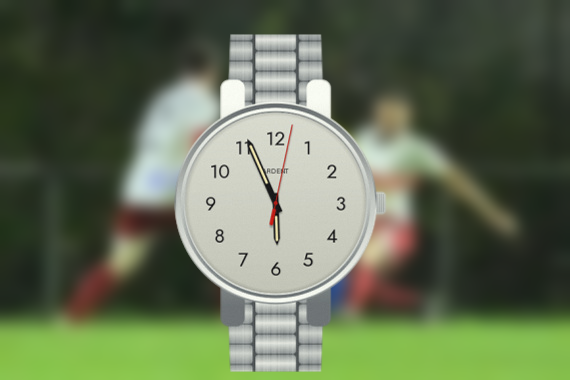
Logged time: 5:56:02
